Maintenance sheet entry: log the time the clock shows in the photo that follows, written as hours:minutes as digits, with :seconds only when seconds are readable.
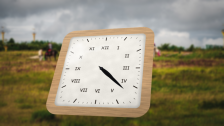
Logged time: 4:22
